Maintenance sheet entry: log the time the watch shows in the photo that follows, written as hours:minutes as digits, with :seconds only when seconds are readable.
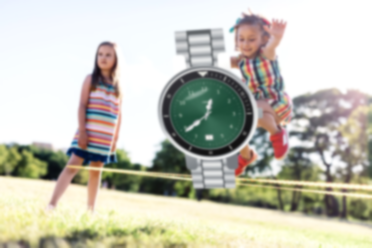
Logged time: 12:39
